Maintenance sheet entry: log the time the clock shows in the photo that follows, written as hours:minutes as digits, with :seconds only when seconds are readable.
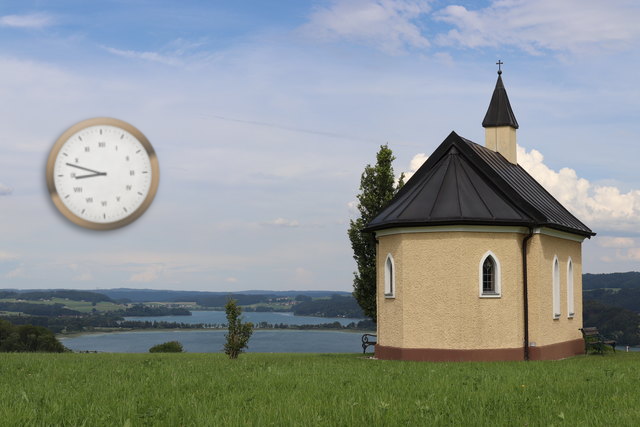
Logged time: 8:48
